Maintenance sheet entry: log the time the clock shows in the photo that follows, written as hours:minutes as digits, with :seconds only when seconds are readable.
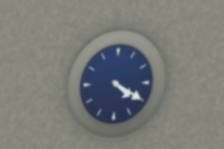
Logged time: 4:20
